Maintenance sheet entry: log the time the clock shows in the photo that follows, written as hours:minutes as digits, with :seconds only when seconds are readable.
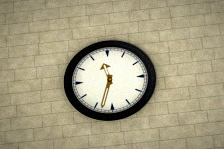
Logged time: 11:33
